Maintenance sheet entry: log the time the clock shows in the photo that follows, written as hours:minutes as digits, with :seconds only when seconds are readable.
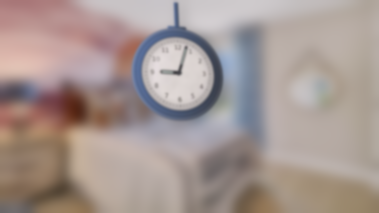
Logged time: 9:03
